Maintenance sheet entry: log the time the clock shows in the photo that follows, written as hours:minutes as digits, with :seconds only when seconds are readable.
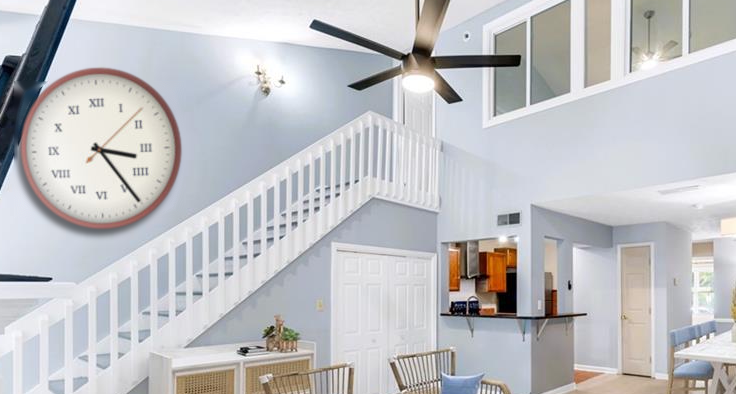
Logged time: 3:24:08
